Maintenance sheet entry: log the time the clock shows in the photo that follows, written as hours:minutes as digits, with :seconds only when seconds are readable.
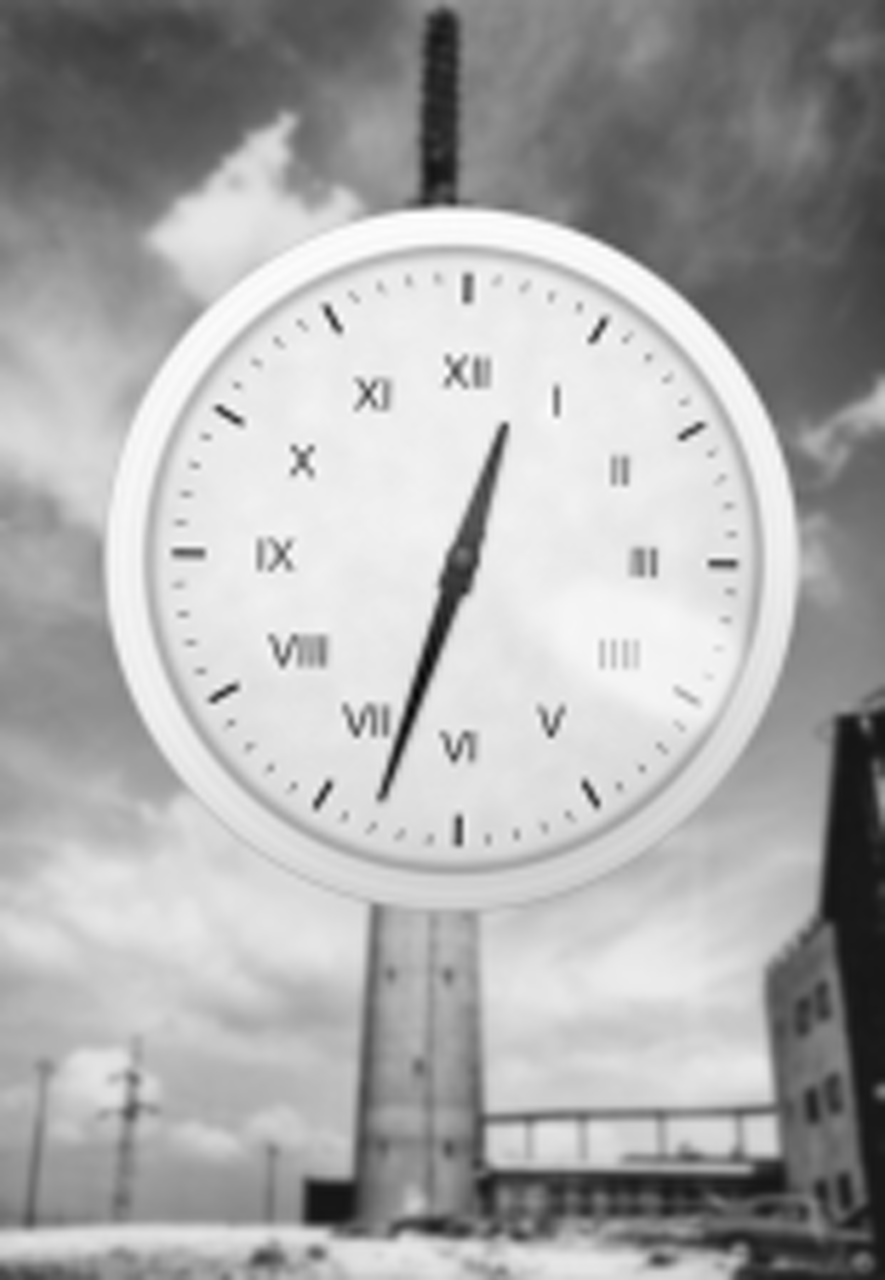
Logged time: 12:33
